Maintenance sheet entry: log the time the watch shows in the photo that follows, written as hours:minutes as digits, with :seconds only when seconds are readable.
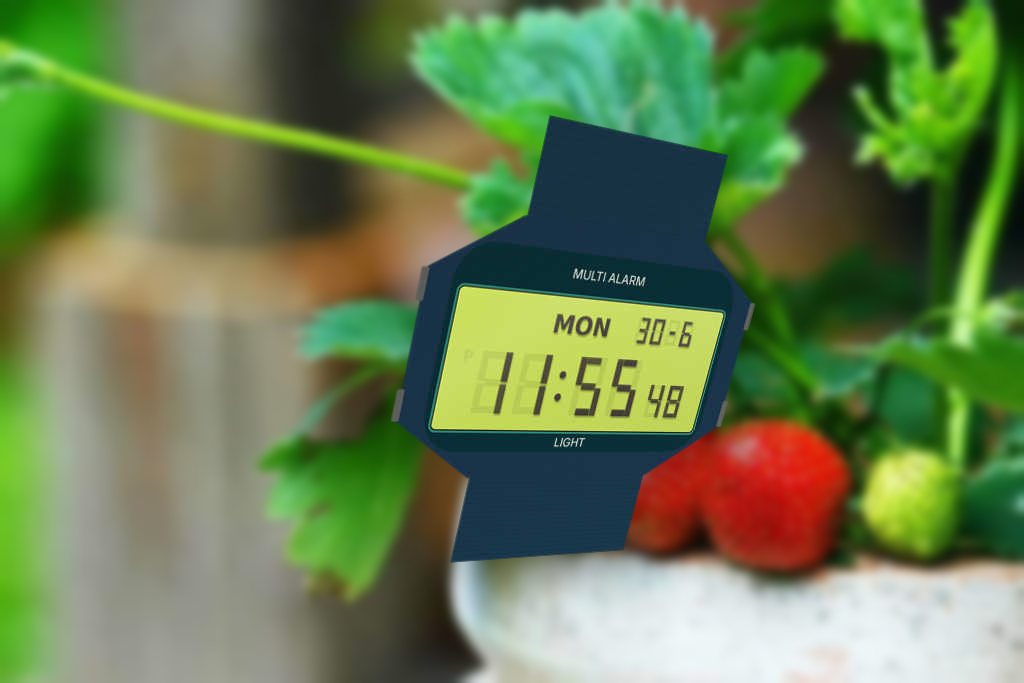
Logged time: 11:55:48
